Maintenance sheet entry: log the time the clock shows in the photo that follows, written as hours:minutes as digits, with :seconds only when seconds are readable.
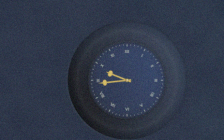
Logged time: 9:44
